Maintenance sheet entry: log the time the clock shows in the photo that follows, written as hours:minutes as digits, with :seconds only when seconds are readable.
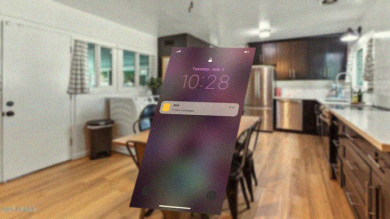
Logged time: 10:28
